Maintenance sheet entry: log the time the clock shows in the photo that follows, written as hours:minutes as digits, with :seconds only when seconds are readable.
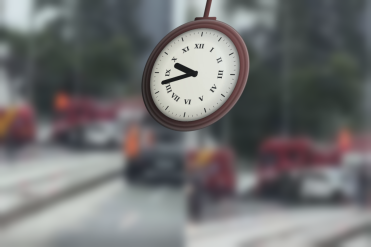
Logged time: 9:42
